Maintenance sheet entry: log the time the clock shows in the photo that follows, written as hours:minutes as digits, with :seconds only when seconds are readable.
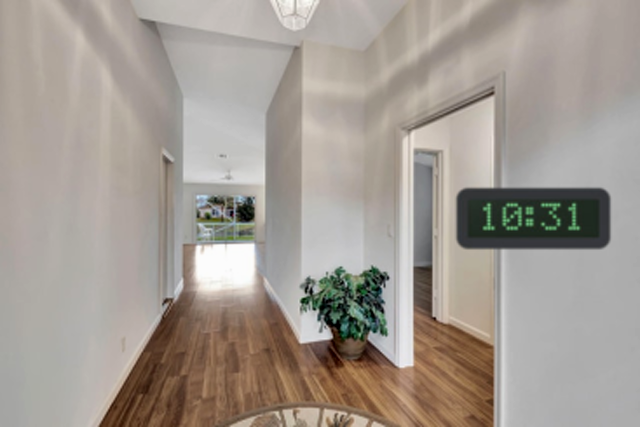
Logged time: 10:31
